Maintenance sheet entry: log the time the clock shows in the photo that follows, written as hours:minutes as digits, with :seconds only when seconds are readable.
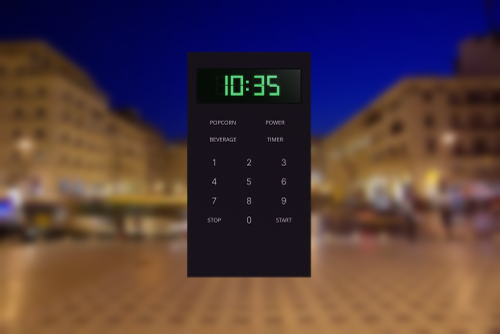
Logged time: 10:35
